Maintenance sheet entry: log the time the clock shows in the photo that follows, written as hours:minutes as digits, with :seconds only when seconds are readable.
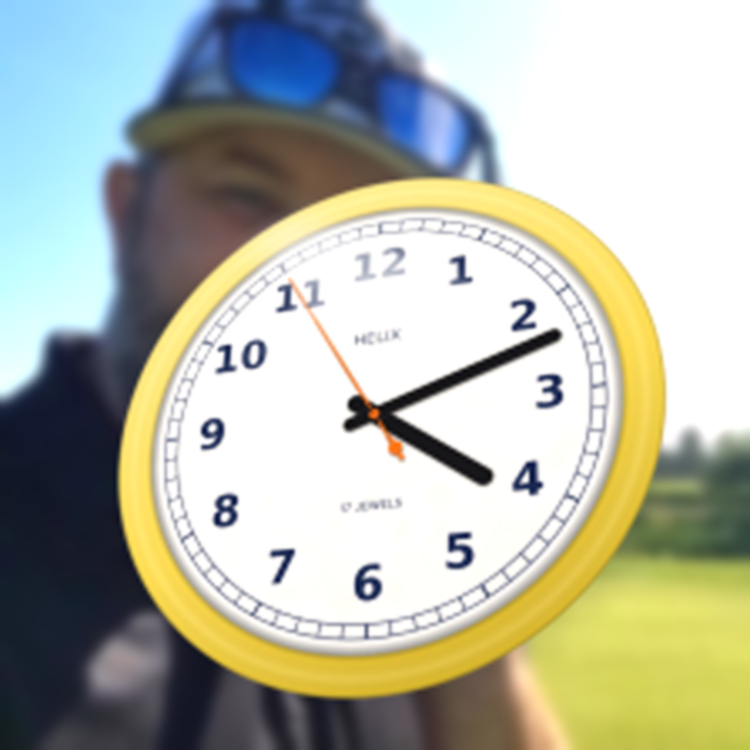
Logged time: 4:11:55
